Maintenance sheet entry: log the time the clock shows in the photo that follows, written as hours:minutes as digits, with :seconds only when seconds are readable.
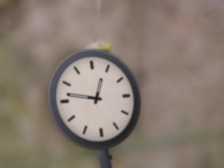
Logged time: 12:47
